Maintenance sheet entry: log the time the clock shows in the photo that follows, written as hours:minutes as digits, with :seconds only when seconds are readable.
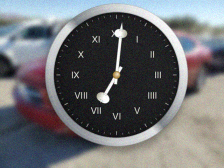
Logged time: 7:01
